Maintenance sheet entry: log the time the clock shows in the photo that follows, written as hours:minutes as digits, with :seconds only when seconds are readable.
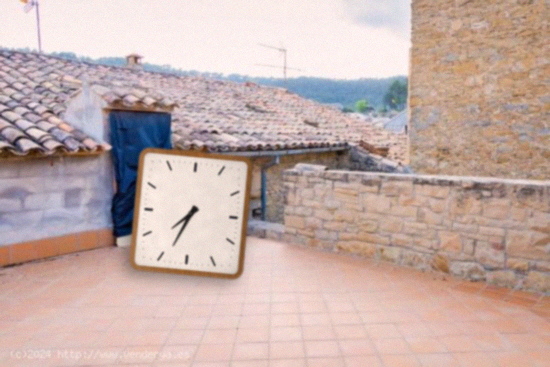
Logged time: 7:34
